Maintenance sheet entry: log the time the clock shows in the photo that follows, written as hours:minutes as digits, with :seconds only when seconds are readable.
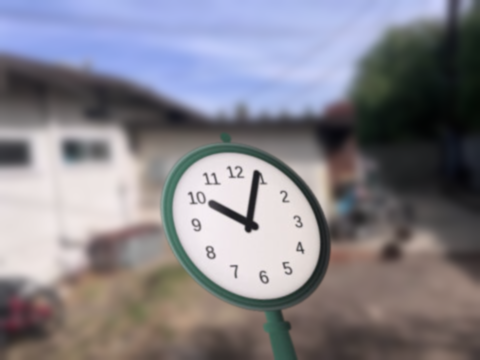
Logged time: 10:04
